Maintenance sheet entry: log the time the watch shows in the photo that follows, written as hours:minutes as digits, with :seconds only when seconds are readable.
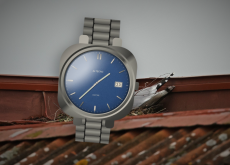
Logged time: 1:37
